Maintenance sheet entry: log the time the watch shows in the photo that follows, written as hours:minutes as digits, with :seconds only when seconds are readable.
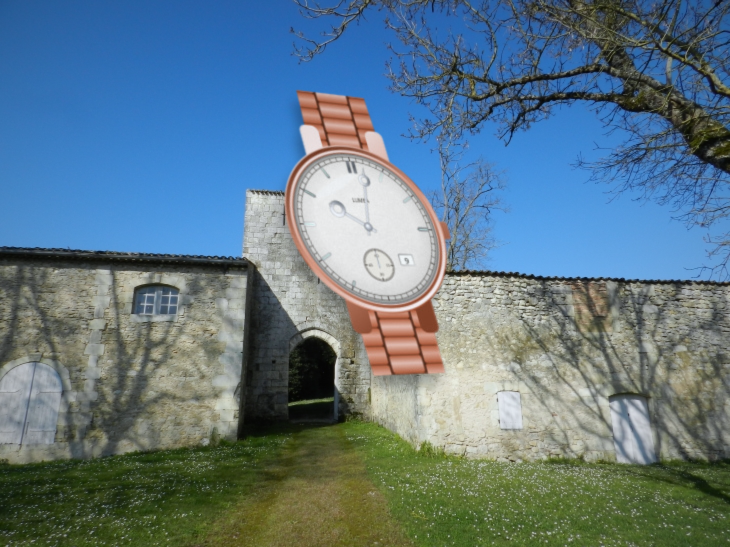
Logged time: 10:02
